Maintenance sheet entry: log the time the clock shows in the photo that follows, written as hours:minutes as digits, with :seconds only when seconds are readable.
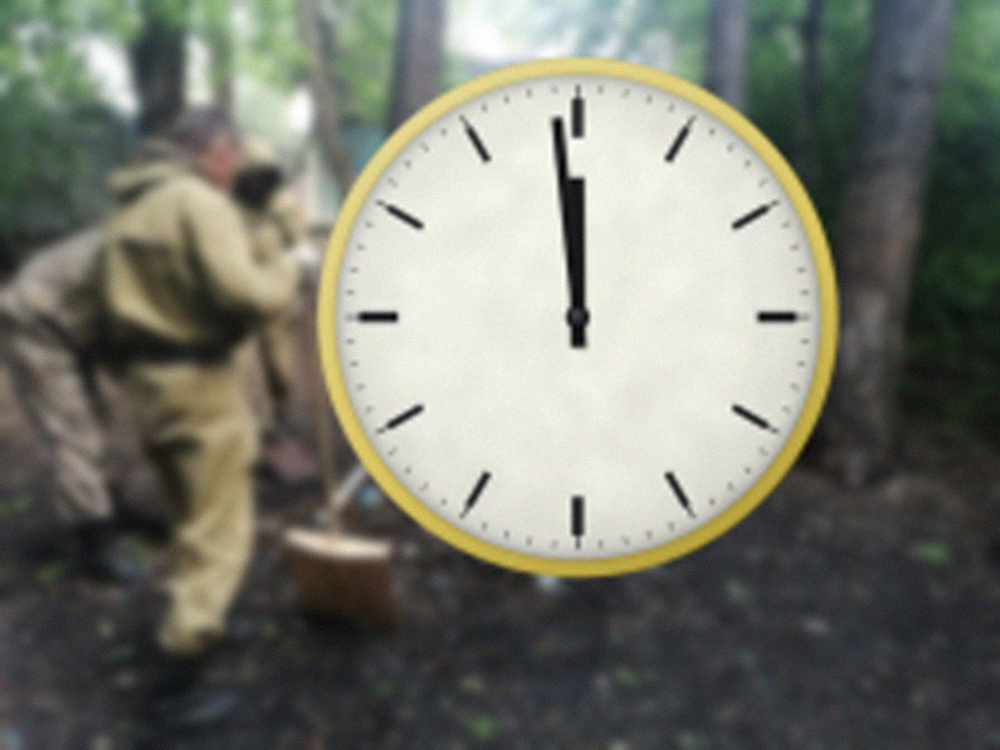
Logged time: 11:59
